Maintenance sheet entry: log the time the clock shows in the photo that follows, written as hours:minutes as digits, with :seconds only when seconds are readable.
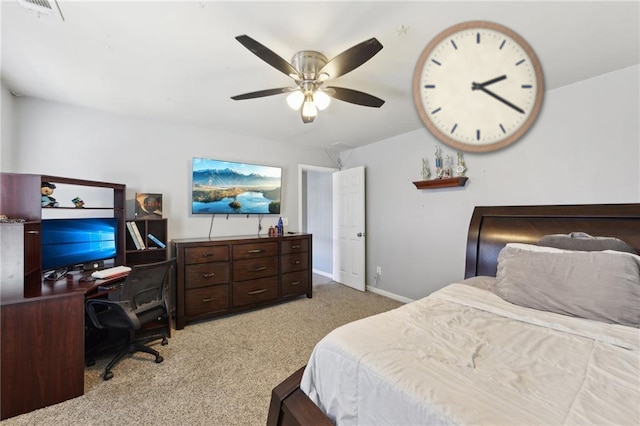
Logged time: 2:20
